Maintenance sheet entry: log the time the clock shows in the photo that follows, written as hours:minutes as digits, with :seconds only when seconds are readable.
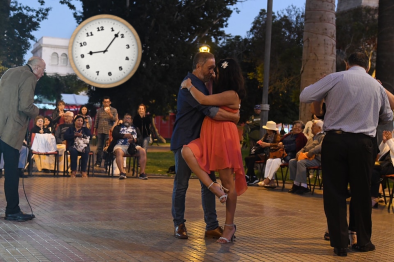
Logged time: 9:08
